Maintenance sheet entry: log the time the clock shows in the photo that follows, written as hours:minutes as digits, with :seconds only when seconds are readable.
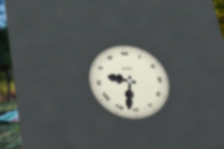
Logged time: 9:32
